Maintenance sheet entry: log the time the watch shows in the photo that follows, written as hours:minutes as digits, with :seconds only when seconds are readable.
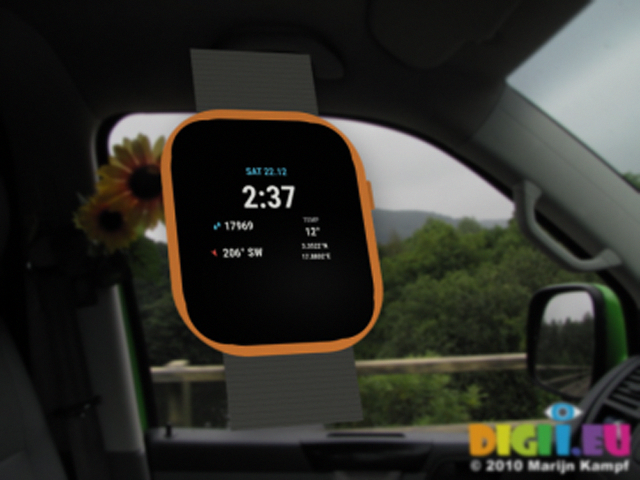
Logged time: 2:37
